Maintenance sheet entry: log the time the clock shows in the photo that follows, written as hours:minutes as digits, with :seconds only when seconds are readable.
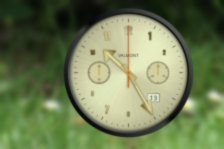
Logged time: 10:25
